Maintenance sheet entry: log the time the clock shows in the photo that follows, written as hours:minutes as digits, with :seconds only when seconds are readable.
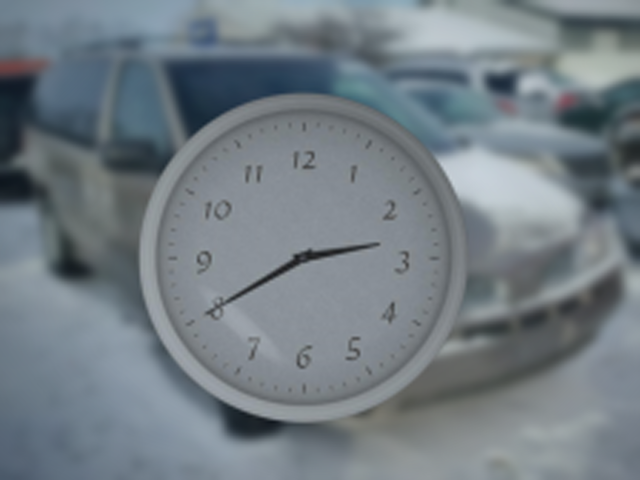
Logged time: 2:40
